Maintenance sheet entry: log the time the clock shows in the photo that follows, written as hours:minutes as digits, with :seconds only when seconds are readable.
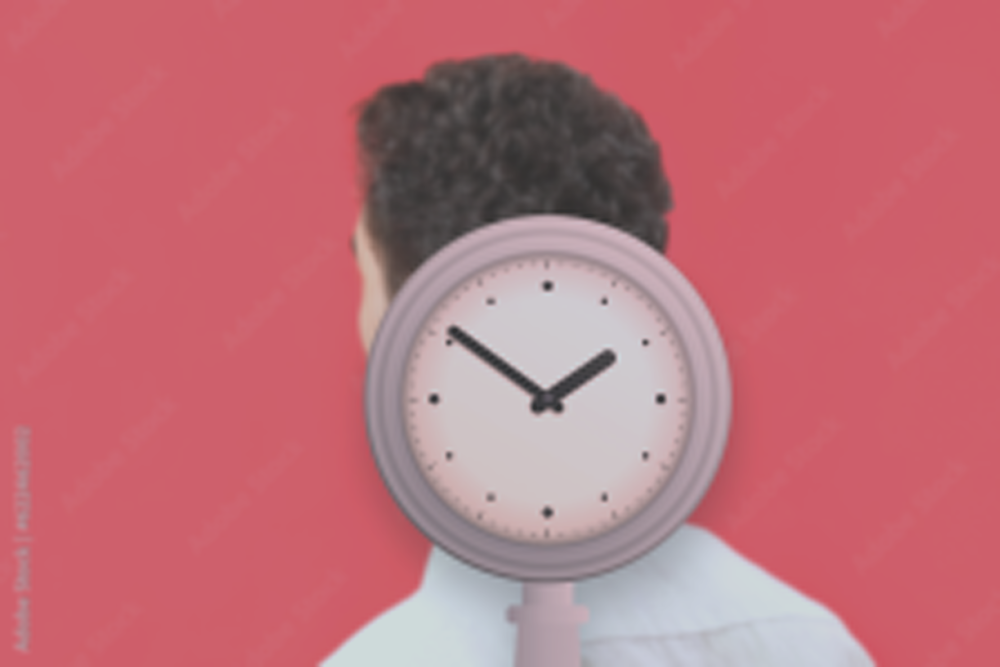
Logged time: 1:51
